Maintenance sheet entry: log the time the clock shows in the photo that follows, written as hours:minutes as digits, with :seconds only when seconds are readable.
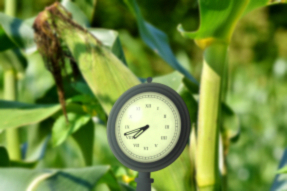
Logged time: 7:42
